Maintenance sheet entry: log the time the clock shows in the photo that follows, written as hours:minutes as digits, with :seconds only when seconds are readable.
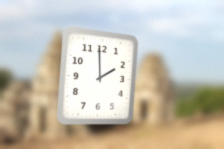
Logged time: 1:59
